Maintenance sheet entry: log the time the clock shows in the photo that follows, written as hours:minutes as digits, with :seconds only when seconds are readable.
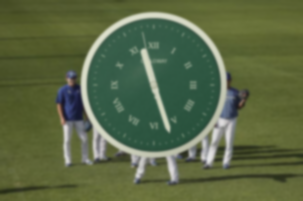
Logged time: 11:26:58
